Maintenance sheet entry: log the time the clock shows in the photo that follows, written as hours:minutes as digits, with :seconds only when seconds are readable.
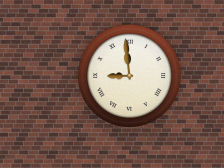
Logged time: 8:59
